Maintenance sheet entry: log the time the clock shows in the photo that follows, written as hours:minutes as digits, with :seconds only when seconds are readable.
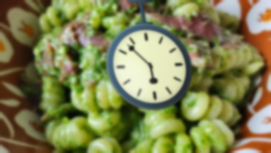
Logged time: 5:53
